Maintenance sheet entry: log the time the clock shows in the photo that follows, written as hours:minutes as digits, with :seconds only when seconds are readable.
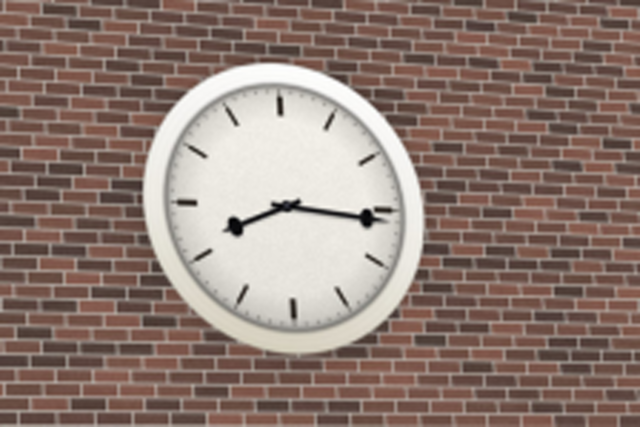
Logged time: 8:16
